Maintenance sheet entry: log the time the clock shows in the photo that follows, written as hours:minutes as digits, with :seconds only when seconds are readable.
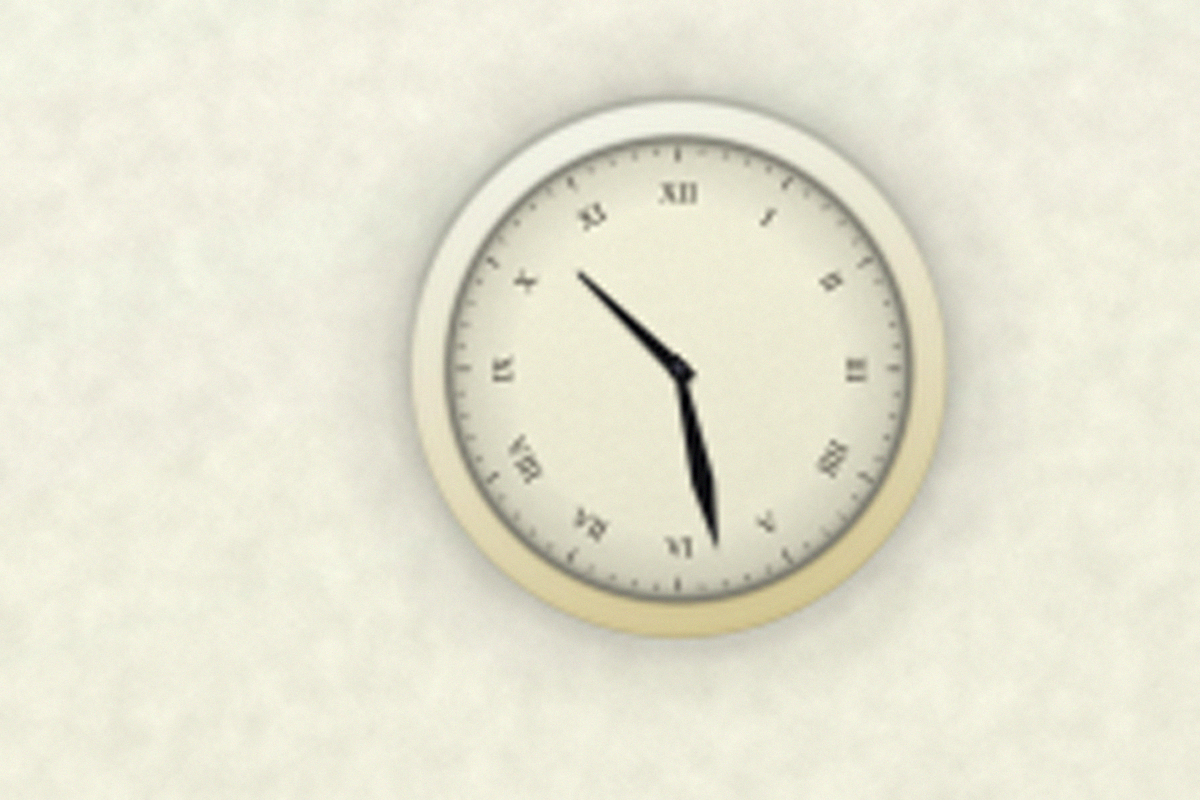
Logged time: 10:28
